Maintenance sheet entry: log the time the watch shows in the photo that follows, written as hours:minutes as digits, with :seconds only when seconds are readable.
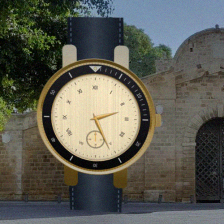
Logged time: 2:26
